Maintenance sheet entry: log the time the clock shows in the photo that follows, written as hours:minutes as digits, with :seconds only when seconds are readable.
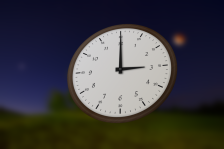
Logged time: 3:00
